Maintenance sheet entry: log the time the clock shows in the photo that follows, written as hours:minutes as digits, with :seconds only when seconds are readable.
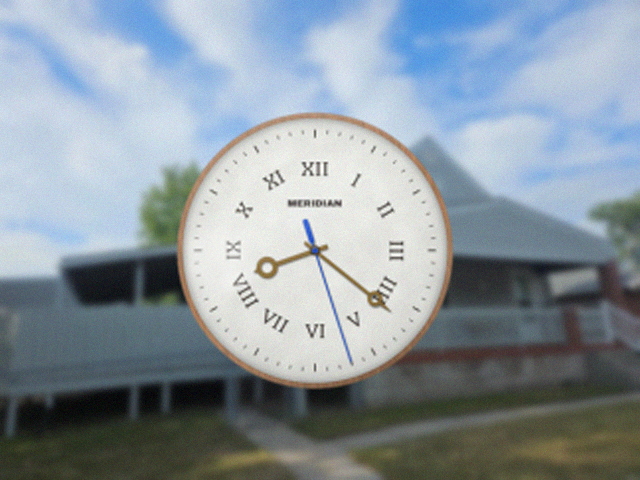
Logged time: 8:21:27
